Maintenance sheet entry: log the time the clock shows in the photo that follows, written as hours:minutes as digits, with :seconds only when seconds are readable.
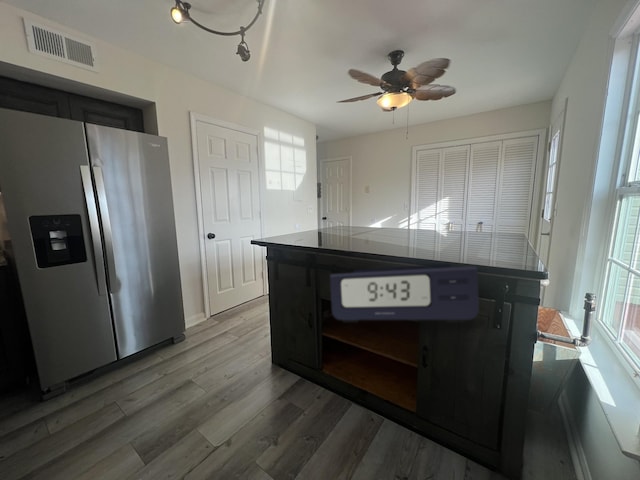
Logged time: 9:43
